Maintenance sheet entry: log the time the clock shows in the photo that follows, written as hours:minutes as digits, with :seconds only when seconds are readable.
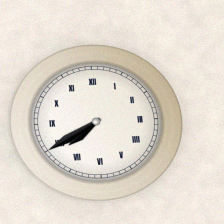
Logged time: 7:40
